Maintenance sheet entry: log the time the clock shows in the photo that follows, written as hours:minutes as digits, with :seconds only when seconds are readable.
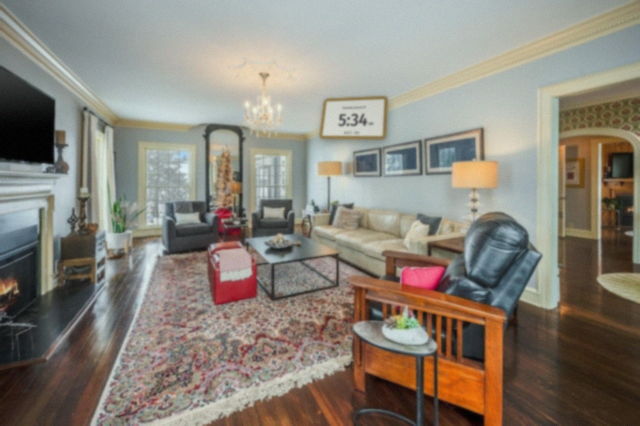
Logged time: 5:34
